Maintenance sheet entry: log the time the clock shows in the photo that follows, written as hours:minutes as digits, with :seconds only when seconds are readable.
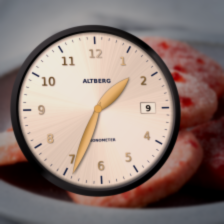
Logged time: 1:34
